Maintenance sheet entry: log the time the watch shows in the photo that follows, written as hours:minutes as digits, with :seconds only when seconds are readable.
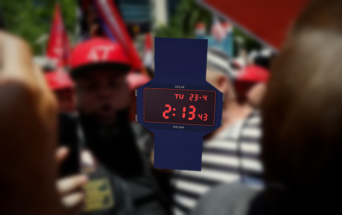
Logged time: 2:13:43
